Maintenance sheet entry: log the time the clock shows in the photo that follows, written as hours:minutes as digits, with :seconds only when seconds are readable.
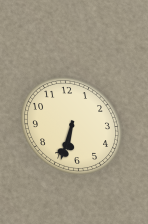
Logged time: 6:34
